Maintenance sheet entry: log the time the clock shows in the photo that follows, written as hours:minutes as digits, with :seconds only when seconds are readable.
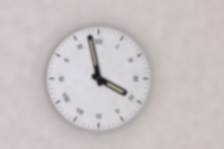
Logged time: 3:58
